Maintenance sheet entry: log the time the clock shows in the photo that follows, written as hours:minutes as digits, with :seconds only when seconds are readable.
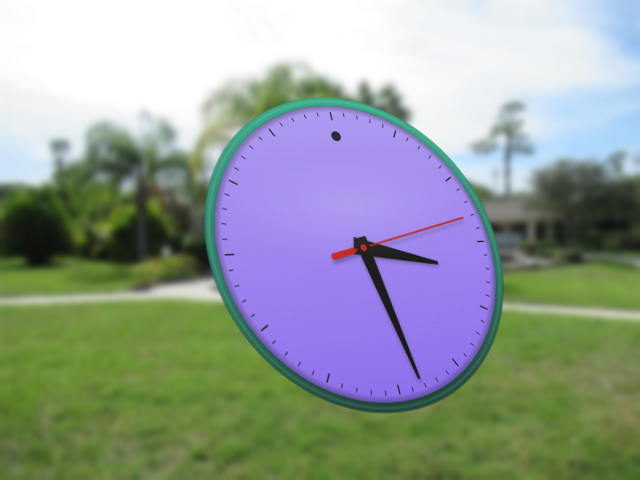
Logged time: 3:28:13
